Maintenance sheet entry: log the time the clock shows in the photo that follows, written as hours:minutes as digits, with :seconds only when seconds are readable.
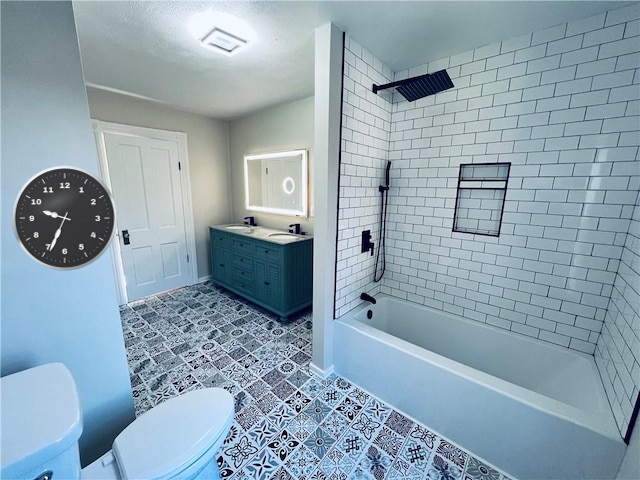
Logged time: 9:34
